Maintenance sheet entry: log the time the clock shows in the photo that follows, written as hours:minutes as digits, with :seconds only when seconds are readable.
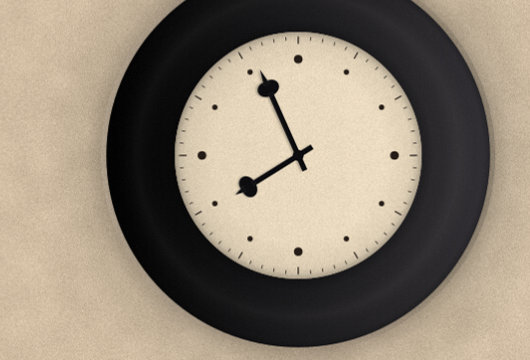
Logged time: 7:56
